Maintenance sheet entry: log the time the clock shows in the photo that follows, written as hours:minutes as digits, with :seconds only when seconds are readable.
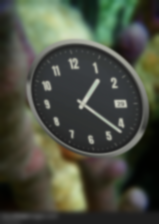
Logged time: 1:22
